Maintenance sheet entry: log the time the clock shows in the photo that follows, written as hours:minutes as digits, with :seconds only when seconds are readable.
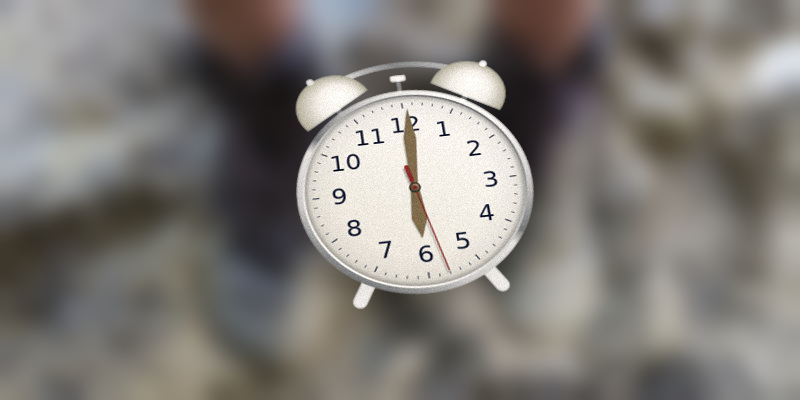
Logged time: 6:00:28
